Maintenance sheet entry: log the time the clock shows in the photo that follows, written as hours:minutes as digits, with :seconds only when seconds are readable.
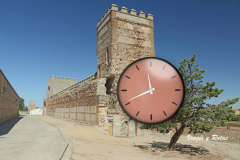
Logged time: 11:41
